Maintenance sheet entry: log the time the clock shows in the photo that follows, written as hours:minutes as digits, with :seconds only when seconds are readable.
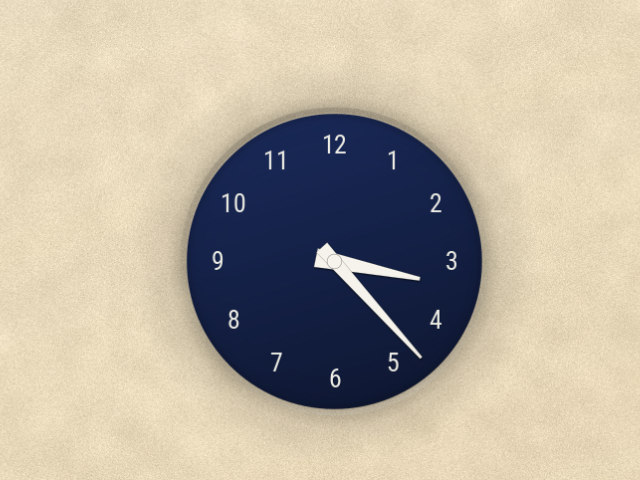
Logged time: 3:23
